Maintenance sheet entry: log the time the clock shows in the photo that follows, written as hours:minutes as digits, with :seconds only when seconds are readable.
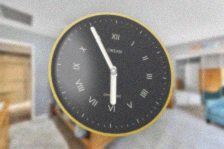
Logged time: 5:55
